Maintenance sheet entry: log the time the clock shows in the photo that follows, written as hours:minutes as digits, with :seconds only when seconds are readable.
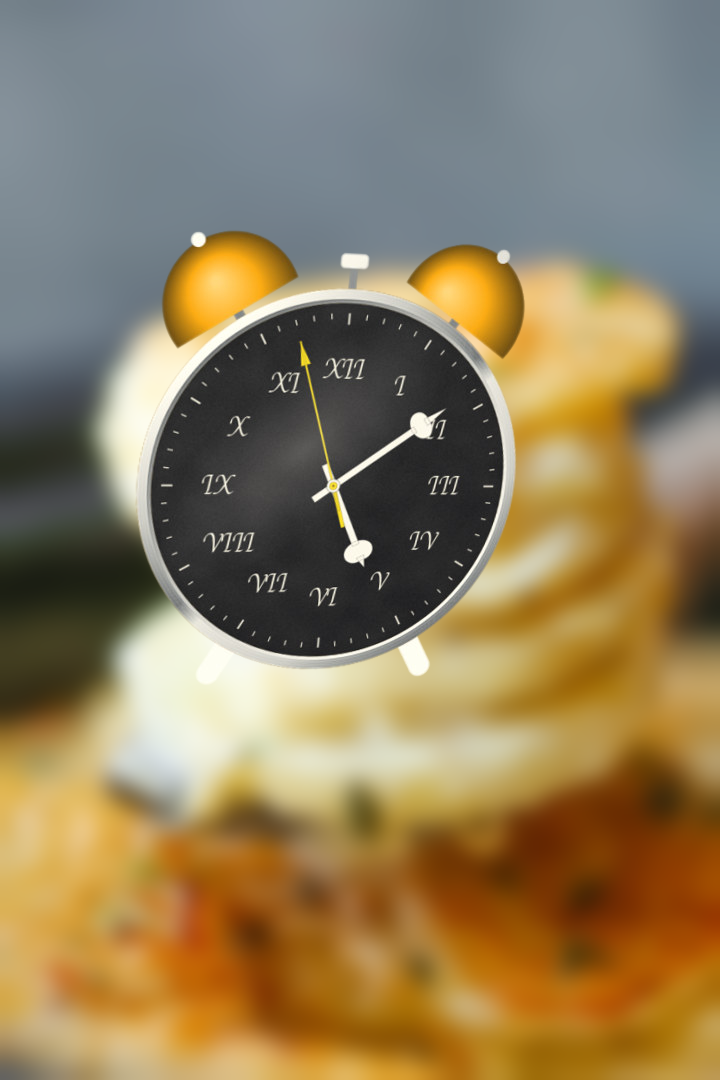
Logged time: 5:08:57
